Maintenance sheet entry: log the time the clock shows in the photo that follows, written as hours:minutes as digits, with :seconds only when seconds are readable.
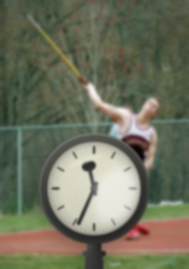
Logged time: 11:34
